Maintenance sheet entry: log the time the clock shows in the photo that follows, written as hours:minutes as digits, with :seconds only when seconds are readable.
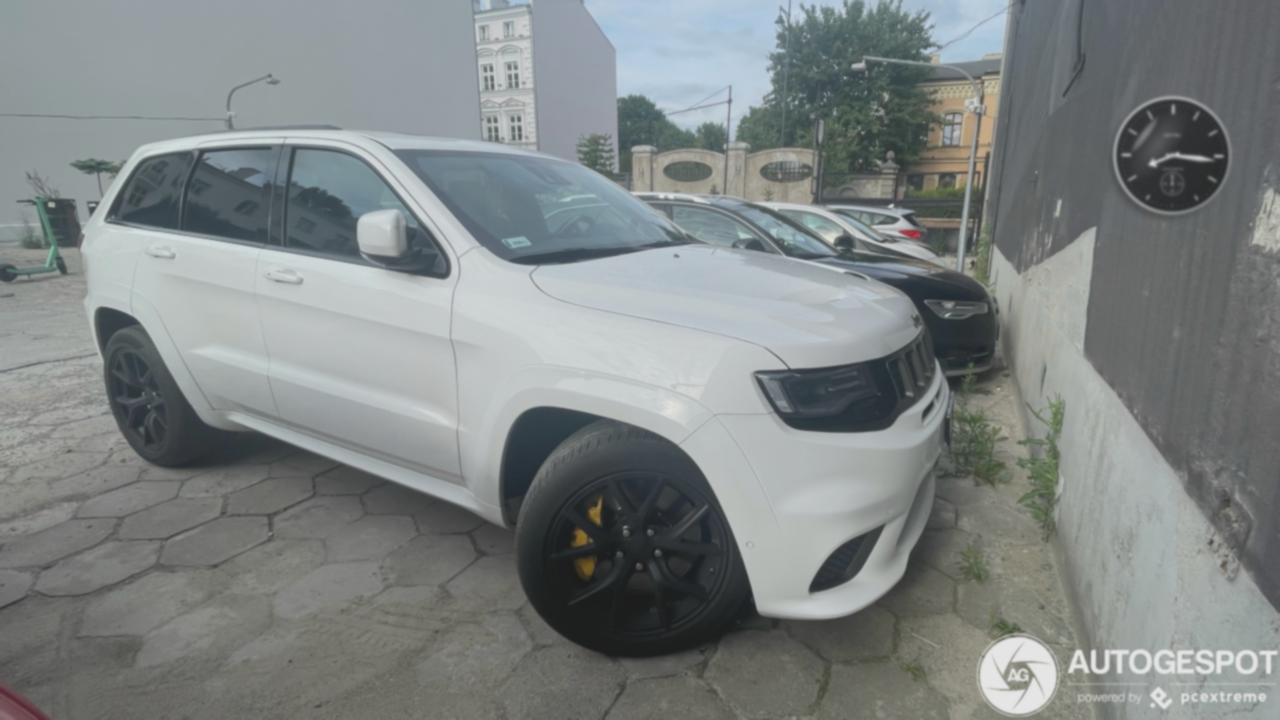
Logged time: 8:16
